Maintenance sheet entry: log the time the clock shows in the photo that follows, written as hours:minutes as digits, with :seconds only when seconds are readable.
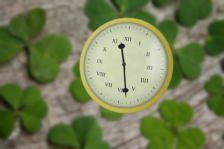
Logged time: 11:28
